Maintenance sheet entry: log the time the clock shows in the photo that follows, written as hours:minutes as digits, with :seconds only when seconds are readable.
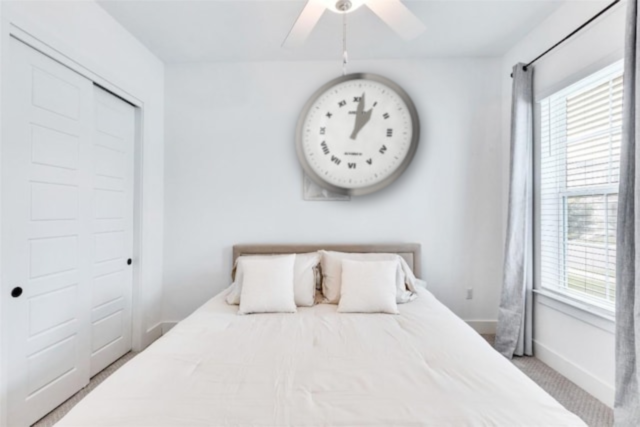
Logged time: 1:01
